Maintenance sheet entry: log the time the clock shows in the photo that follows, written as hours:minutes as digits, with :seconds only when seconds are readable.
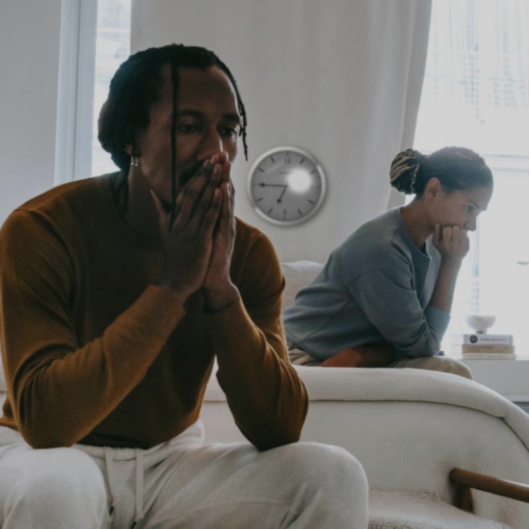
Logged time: 6:45
